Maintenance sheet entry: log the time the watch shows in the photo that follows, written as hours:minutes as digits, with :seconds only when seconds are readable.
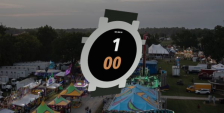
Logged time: 1:00
